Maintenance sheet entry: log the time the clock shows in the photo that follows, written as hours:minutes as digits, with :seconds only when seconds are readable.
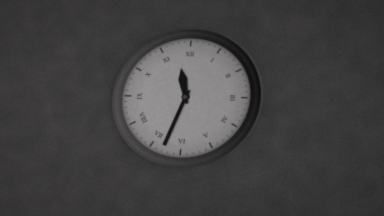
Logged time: 11:33
